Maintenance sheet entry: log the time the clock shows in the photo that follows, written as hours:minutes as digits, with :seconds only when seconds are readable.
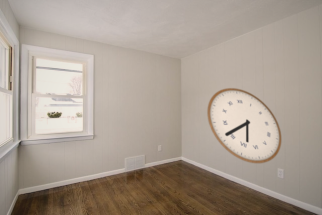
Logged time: 6:41
